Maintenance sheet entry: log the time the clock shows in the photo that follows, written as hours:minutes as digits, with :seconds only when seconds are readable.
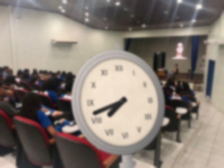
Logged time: 7:42
